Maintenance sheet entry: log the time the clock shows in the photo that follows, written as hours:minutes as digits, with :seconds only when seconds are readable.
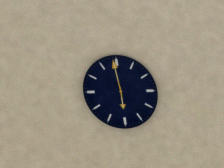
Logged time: 5:59
